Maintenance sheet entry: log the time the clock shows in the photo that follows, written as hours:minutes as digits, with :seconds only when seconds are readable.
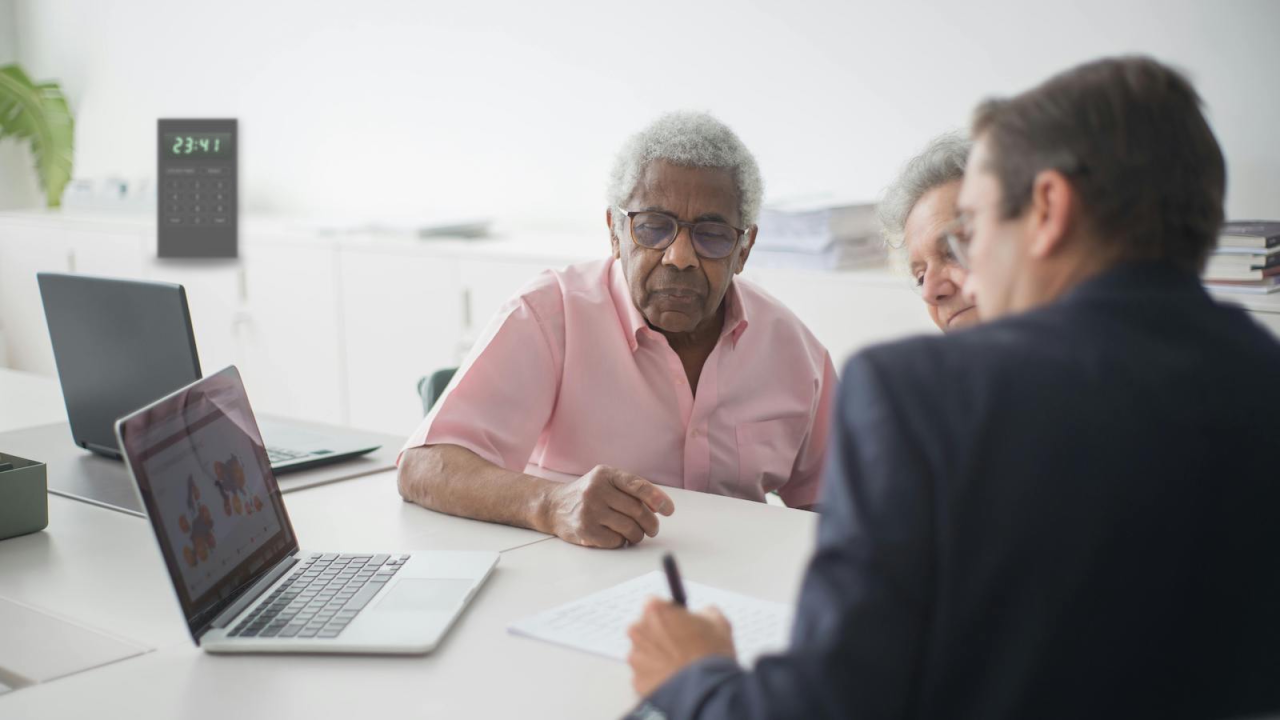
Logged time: 23:41
